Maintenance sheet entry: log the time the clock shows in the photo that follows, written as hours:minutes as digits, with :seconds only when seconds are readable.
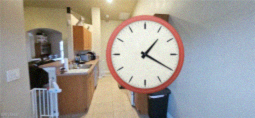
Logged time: 1:20
